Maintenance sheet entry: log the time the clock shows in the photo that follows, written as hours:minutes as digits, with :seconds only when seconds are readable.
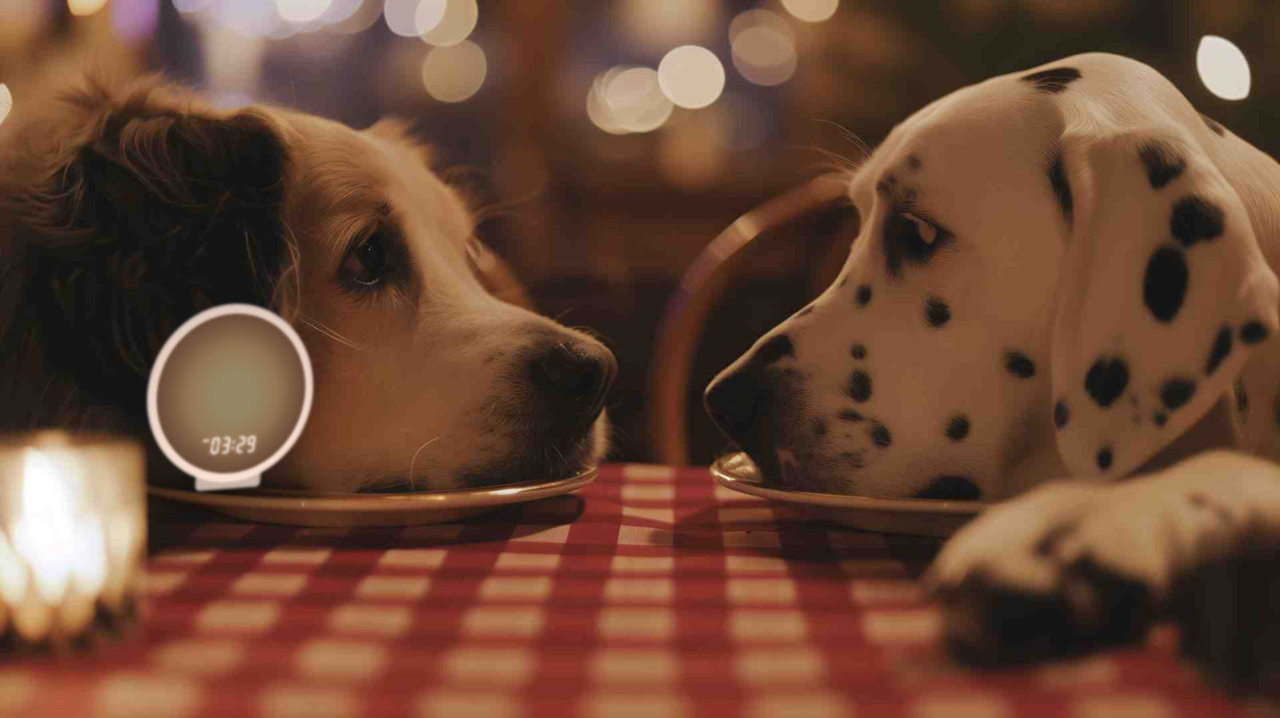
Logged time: 3:29
